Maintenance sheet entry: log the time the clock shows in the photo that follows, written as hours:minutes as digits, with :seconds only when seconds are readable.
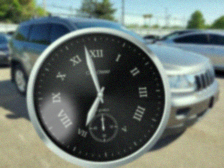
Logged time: 6:58
